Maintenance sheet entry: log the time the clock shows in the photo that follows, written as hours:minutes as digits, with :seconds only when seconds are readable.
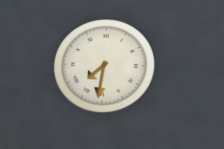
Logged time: 7:31
